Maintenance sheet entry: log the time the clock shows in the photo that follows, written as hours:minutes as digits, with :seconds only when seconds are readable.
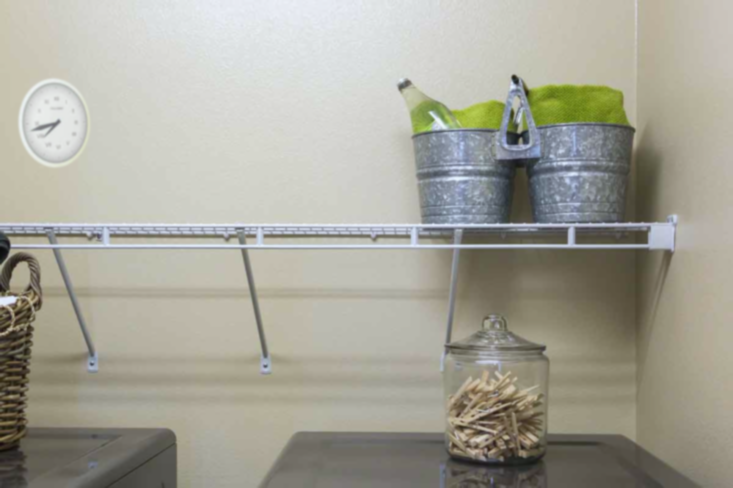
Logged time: 7:43
